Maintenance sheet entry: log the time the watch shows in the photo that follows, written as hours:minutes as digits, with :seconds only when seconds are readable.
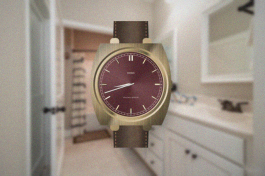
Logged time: 8:42
